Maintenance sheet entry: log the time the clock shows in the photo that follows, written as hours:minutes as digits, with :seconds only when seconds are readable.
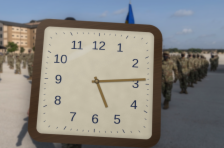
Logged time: 5:14
